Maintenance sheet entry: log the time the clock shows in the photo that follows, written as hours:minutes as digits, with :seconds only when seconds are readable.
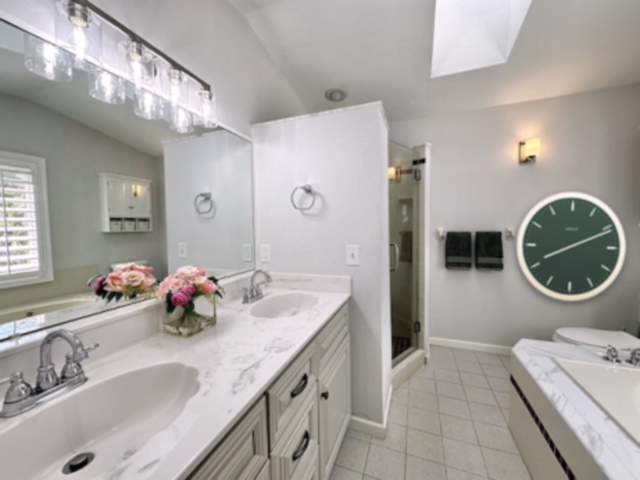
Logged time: 8:11
